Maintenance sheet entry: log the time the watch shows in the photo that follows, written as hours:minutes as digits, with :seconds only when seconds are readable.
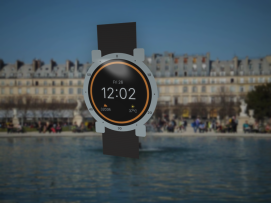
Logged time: 12:02
